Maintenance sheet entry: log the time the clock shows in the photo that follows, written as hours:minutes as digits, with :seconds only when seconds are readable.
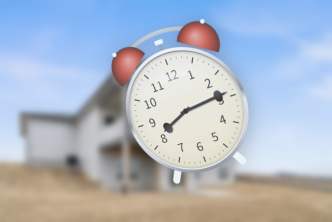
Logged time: 8:14
